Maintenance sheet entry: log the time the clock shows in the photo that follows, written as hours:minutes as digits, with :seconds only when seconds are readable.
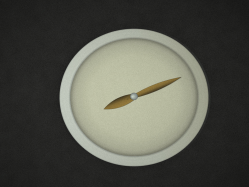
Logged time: 8:11
